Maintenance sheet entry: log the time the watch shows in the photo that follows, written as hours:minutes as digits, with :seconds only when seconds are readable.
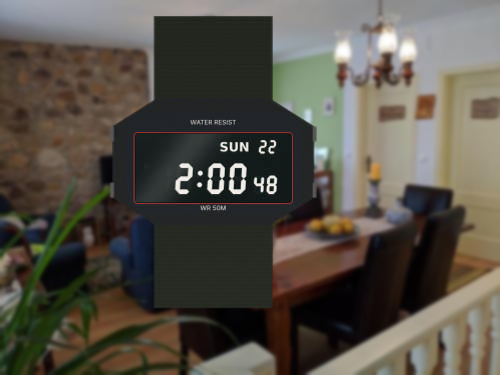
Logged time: 2:00:48
